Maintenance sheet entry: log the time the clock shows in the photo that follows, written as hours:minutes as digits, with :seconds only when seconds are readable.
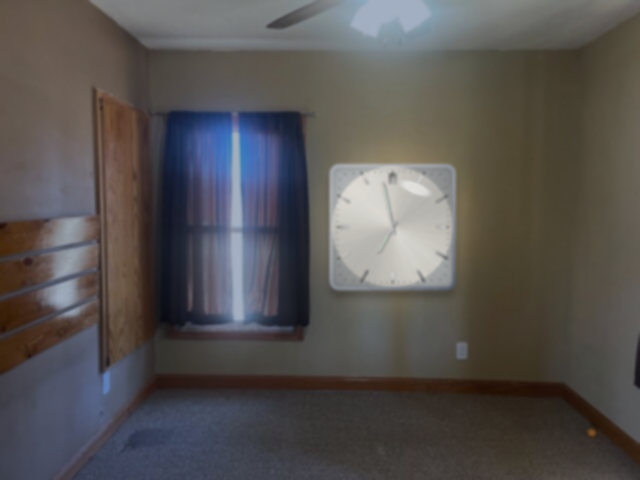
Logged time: 6:58
